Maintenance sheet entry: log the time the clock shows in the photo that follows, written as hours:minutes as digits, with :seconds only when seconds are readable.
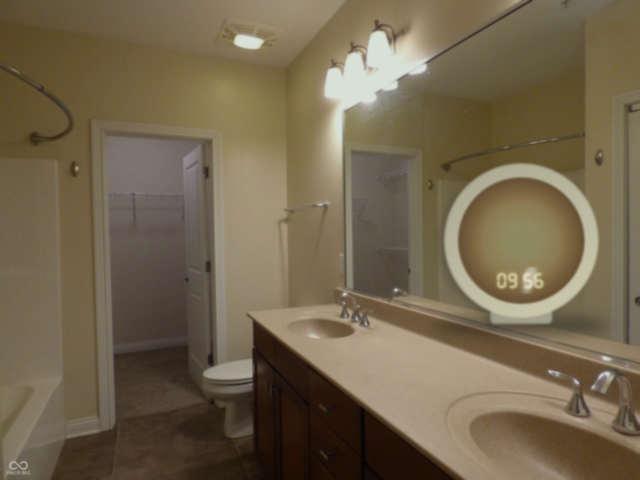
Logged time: 9:56
